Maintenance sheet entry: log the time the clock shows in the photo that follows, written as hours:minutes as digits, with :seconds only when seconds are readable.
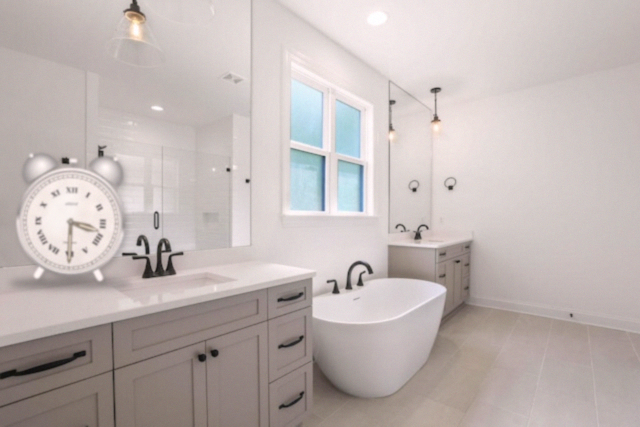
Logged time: 3:30
